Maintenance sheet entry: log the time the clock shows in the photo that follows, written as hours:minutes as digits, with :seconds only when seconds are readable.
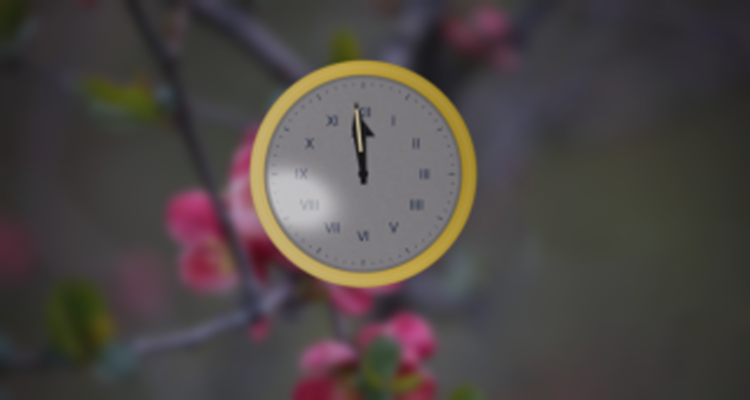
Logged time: 11:59
